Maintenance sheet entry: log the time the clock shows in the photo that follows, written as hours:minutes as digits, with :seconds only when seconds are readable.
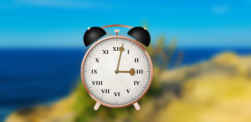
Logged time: 3:02
